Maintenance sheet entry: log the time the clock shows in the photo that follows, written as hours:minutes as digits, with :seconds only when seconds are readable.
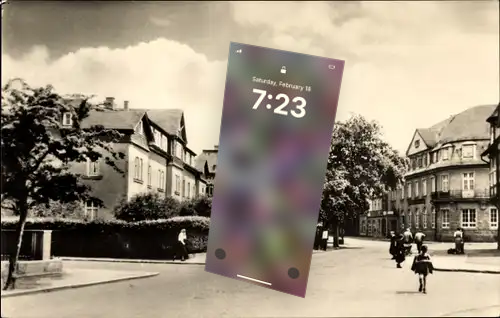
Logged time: 7:23
